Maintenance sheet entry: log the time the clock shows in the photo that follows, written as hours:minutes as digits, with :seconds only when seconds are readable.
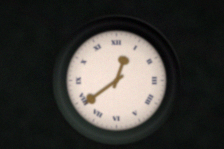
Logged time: 12:39
